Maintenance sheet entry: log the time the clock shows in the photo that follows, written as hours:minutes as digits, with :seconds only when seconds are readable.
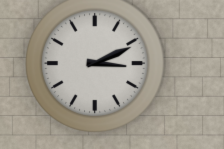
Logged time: 3:11
